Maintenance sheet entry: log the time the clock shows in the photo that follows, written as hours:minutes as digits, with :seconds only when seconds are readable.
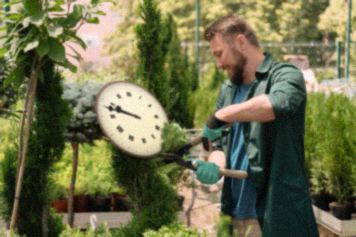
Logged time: 9:48
